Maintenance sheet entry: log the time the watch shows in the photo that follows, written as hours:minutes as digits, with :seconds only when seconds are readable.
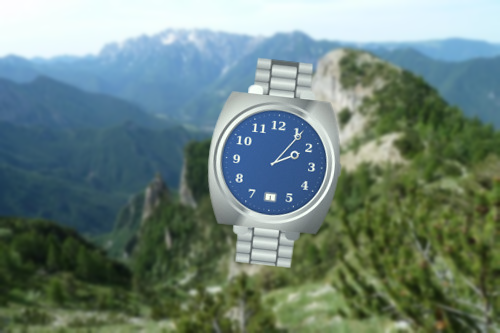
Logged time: 2:06
